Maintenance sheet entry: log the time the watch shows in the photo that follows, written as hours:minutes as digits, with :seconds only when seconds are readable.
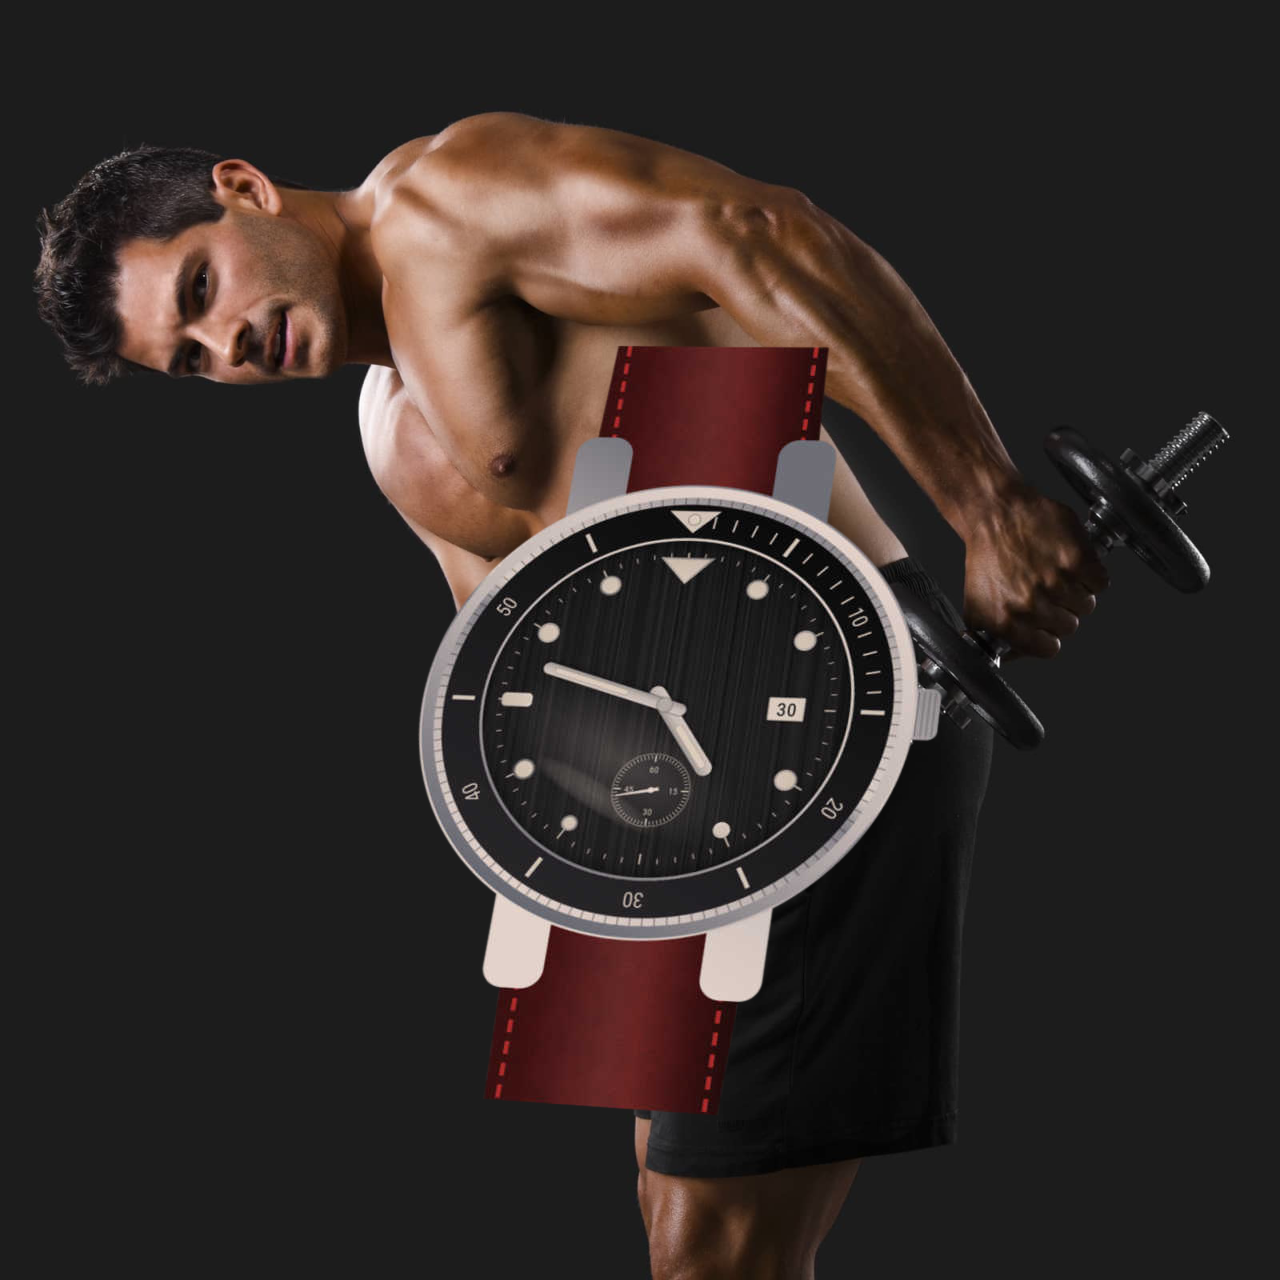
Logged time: 4:47:43
